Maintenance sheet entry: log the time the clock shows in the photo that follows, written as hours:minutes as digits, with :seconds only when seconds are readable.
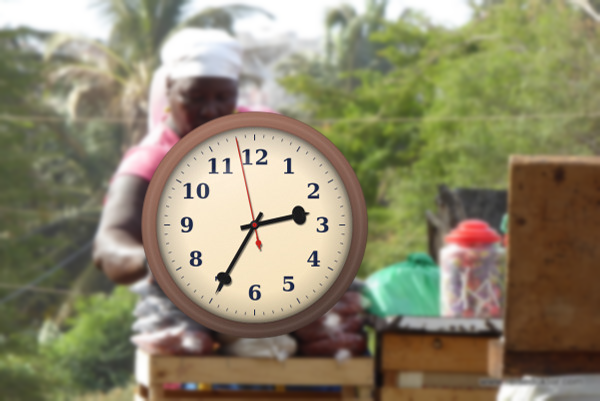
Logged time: 2:34:58
